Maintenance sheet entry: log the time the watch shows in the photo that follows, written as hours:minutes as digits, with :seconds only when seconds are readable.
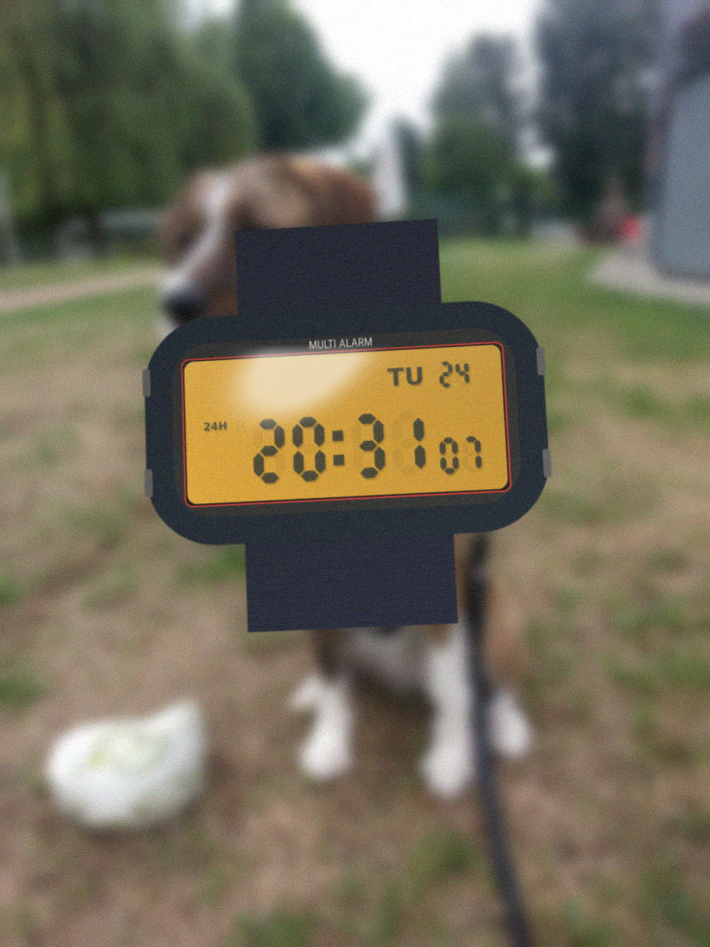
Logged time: 20:31:07
